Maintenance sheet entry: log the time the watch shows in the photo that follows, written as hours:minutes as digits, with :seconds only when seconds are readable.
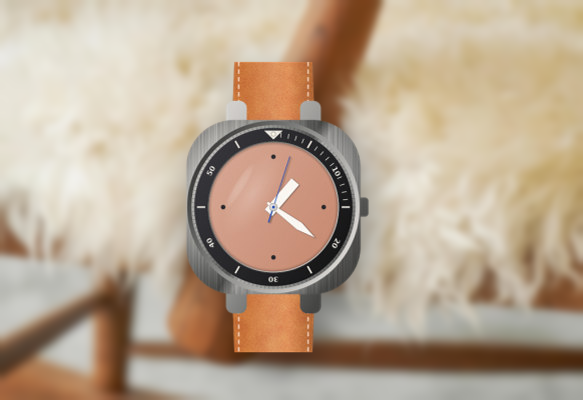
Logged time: 1:21:03
